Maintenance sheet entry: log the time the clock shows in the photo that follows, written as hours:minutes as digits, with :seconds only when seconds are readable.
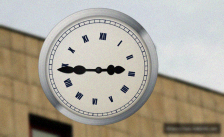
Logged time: 2:44
